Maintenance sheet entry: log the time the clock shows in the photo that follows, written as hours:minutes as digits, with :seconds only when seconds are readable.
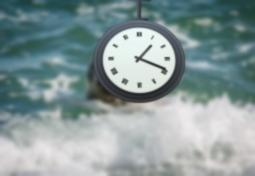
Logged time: 1:19
